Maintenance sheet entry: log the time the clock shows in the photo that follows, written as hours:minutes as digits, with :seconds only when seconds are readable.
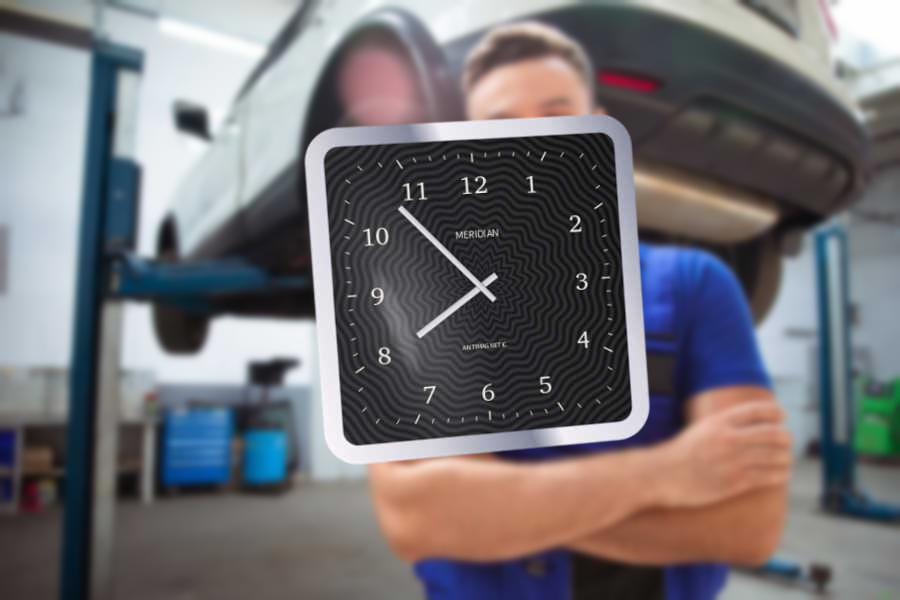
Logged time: 7:53
